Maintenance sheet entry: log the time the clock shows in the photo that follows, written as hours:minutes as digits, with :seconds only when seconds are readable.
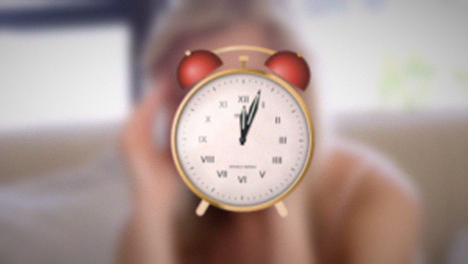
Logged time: 12:03
